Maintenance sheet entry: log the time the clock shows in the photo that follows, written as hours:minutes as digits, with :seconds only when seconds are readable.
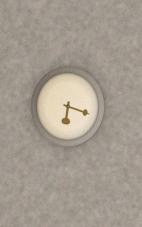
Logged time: 6:18
